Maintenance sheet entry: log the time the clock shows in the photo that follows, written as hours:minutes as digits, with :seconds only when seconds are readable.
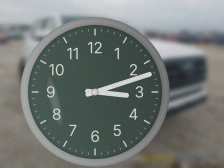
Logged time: 3:12
